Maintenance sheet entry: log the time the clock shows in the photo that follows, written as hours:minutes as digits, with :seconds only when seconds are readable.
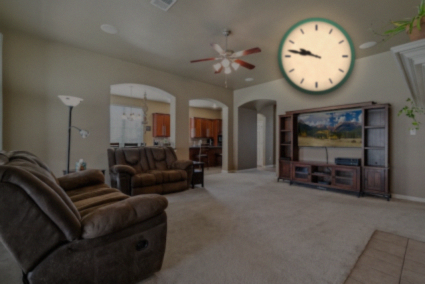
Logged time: 9:47
